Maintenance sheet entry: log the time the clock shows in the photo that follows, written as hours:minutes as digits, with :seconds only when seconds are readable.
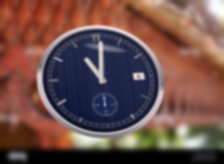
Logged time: 11:01
